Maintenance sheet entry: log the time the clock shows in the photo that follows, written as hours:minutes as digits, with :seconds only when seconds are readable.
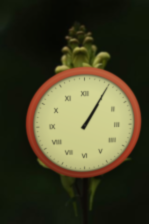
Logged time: 1:05
